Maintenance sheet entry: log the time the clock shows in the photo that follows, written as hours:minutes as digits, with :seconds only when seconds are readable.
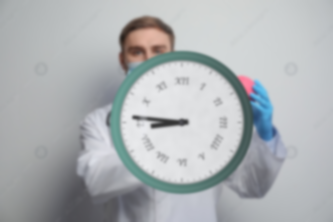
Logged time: 8:46
